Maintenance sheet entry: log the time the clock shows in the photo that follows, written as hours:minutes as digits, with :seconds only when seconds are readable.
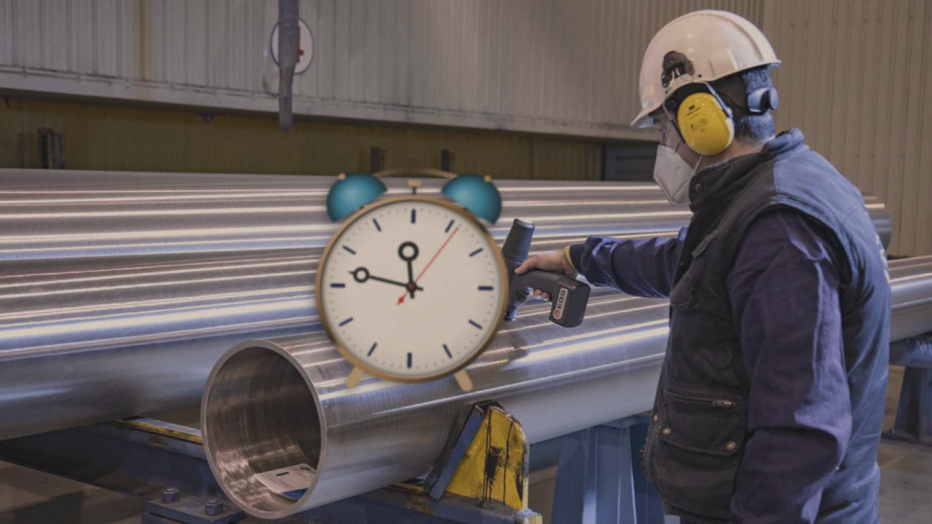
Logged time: 11:47:06
